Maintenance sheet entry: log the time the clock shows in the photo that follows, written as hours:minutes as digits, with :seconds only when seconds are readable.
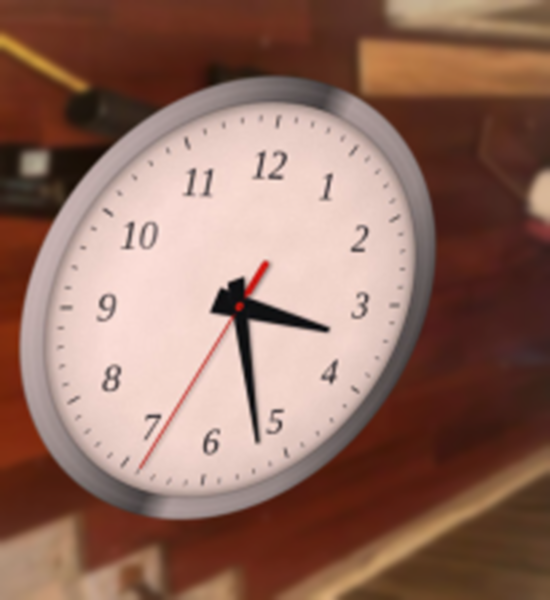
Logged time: 3:26:34
